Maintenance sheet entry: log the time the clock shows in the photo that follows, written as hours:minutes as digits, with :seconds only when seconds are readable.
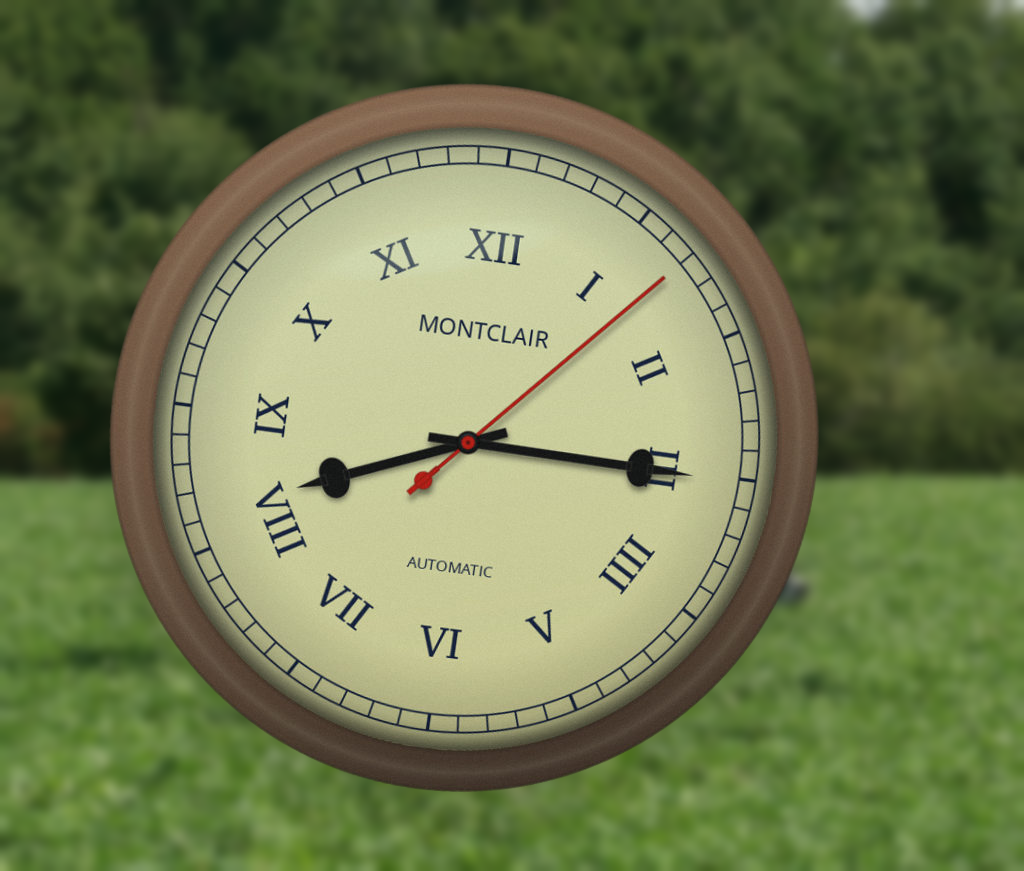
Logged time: 8:15:07
